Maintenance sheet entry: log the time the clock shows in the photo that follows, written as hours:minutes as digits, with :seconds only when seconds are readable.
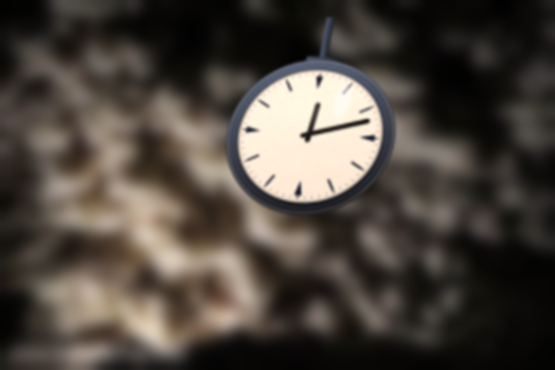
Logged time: 12:12
